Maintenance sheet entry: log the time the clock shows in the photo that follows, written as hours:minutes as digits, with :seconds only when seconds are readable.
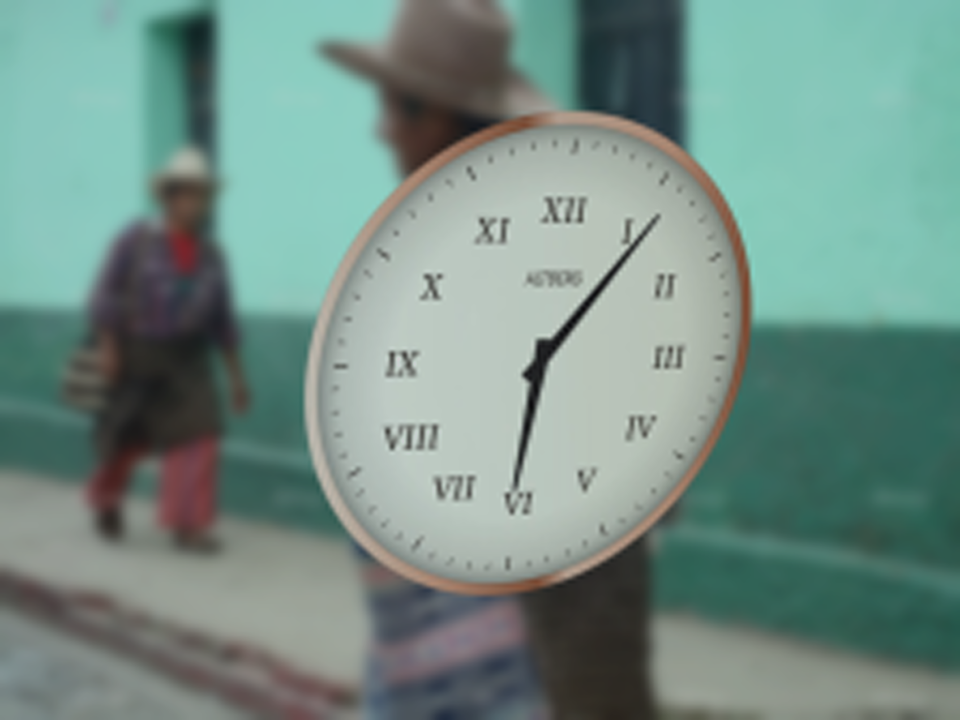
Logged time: 6:06
